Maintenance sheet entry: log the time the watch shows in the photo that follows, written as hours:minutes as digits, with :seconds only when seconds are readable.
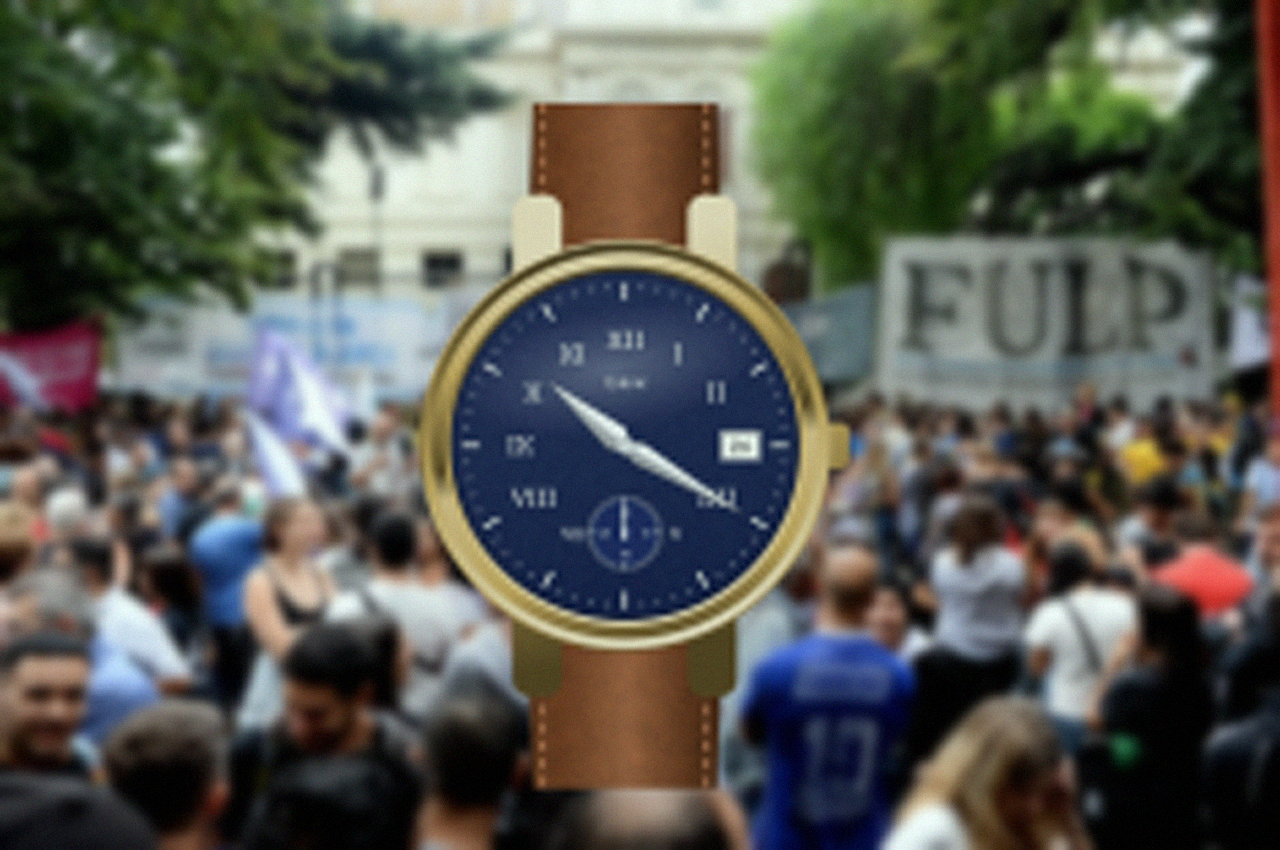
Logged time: 10:20
